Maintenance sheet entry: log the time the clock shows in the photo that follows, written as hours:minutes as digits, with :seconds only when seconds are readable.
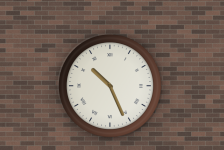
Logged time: 10:26
